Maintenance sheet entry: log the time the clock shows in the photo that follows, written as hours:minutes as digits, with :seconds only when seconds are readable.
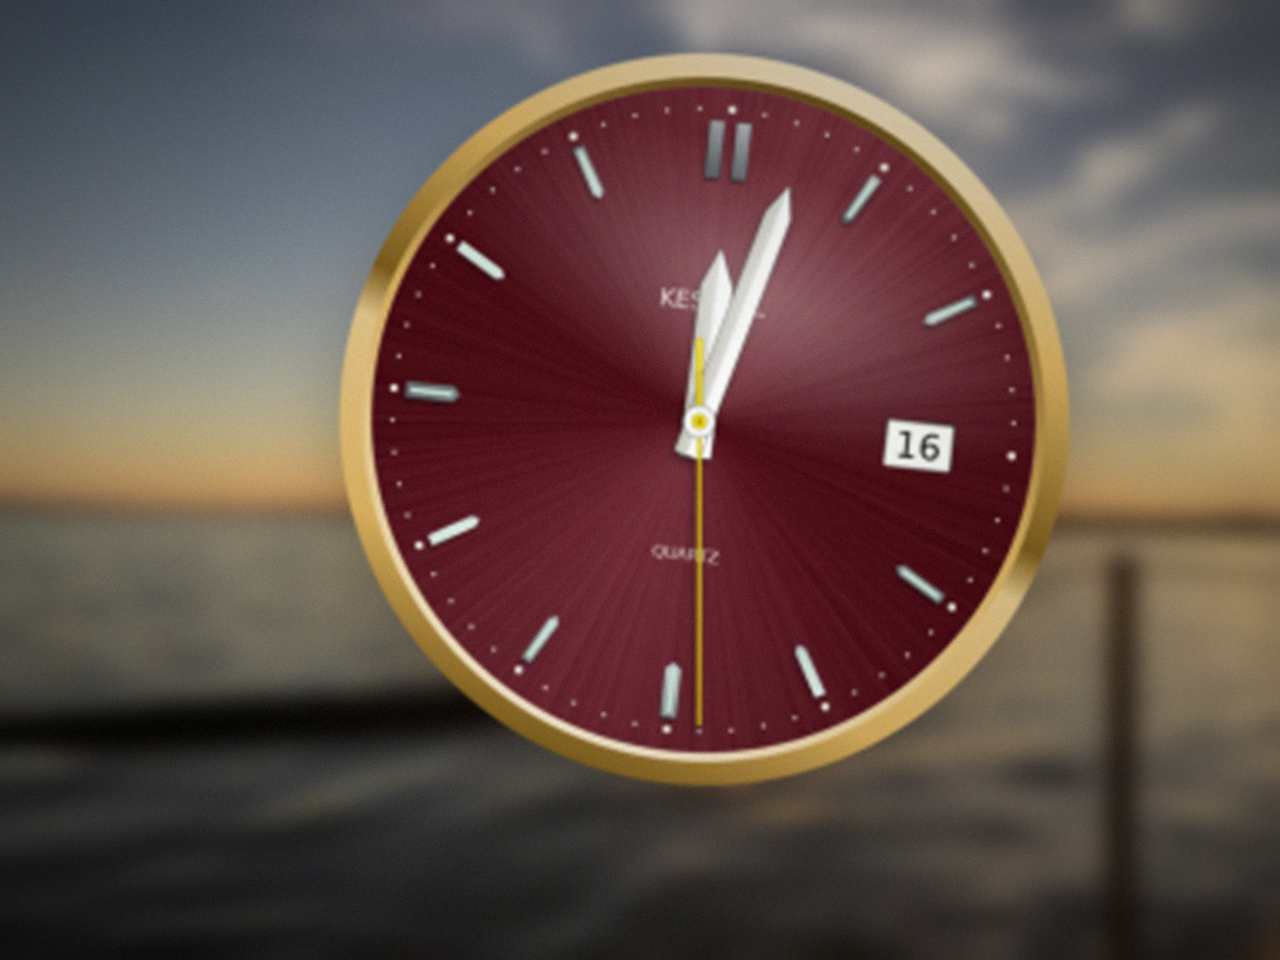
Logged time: 12:02:29
